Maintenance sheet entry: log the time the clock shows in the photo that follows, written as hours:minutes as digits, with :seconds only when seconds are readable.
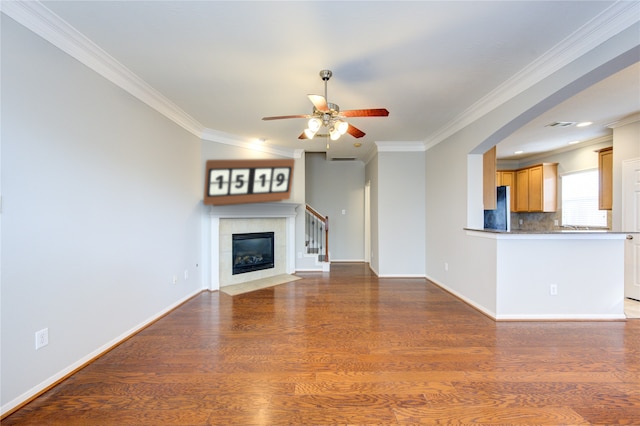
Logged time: 15:19
